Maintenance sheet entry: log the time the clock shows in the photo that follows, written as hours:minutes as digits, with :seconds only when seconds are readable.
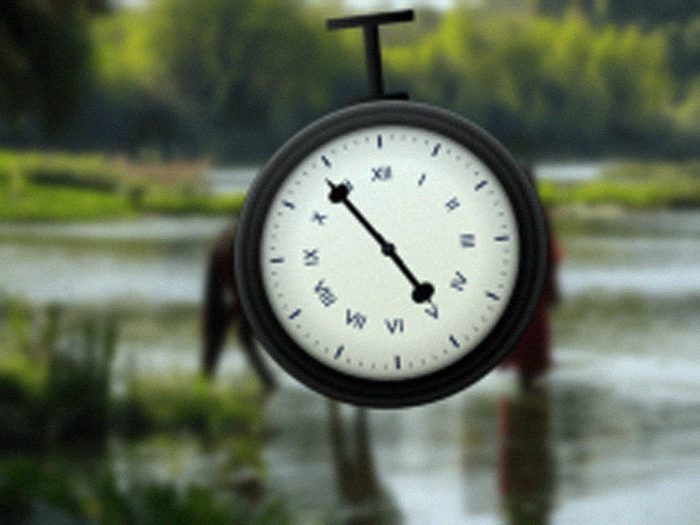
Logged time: 4:54
